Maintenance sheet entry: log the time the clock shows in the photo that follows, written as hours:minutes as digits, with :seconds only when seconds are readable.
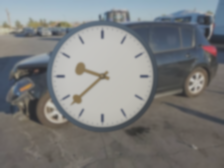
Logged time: 9:38
